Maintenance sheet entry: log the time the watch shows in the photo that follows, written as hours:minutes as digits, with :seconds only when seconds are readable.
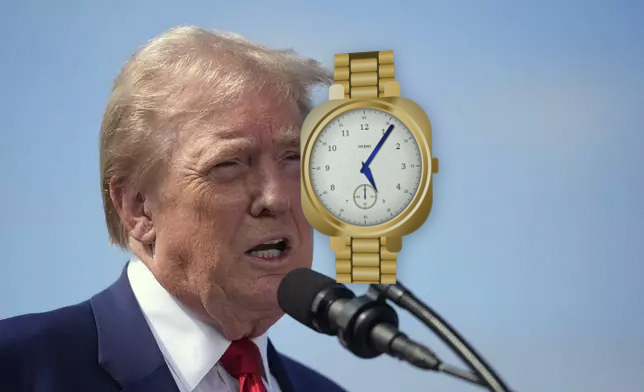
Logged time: 5:06
